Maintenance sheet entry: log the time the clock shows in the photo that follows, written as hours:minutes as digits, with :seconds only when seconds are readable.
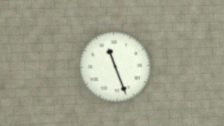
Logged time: 11:27
